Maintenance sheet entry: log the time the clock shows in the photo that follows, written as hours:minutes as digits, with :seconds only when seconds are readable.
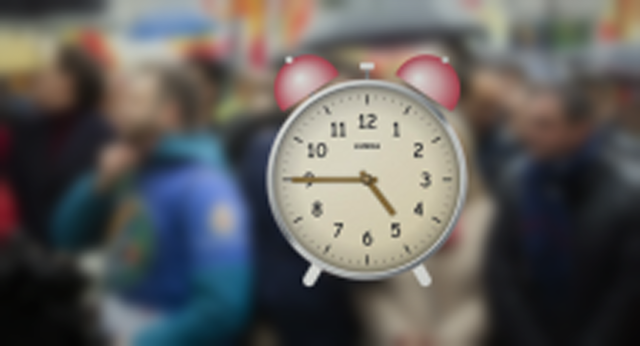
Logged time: 4:45
